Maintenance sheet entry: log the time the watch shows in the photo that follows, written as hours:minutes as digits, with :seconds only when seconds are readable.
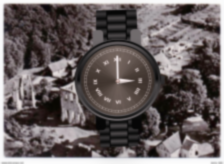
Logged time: 3:00
